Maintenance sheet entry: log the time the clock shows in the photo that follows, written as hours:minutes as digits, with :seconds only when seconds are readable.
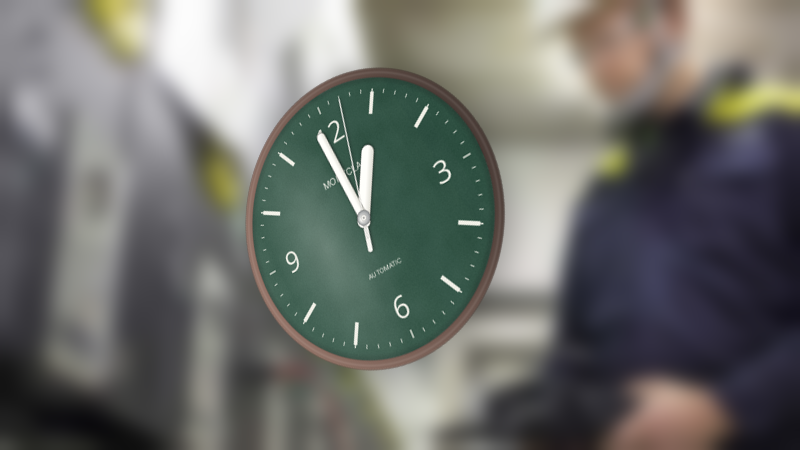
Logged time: 12:59:02
